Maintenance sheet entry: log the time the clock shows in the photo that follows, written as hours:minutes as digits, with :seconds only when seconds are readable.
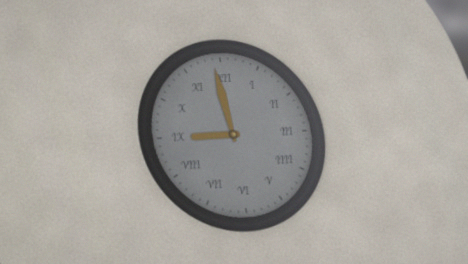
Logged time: 8:59
